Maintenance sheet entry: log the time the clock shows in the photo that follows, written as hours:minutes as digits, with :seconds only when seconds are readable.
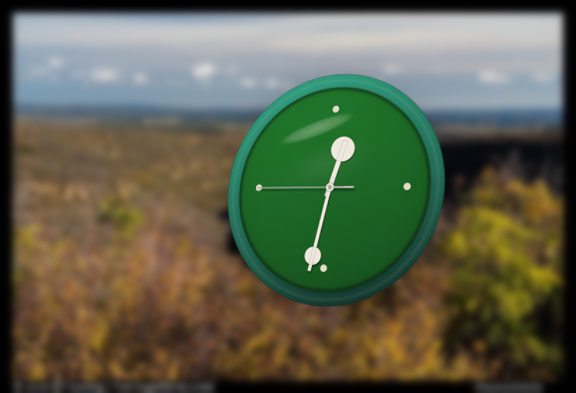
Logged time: 12:31:45
